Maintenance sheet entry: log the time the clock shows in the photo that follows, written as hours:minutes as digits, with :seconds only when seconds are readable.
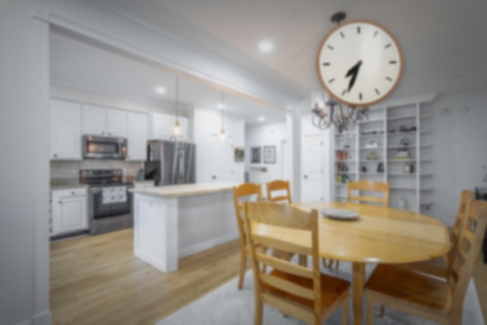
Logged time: 7:34
